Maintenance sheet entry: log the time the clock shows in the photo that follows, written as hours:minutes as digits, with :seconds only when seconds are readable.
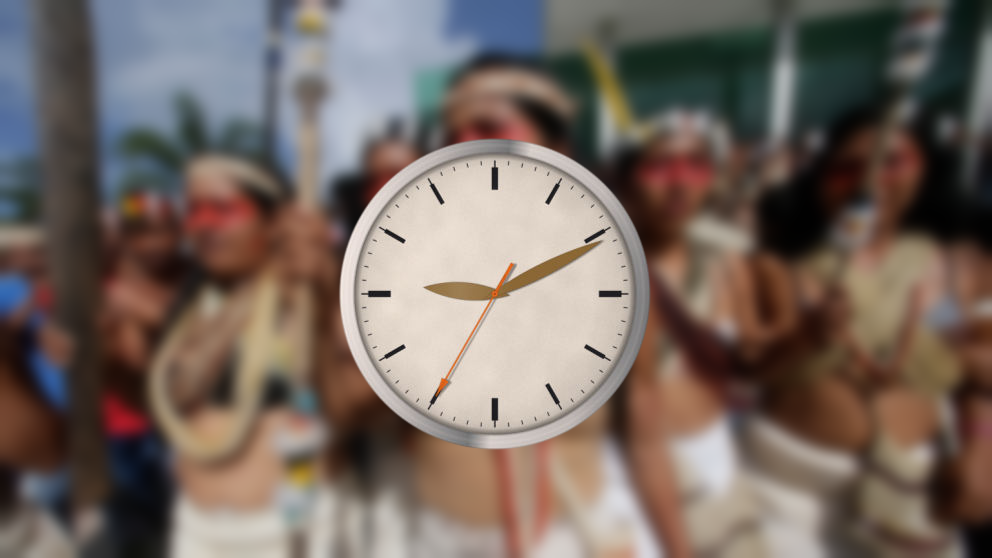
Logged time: 9:10:35
